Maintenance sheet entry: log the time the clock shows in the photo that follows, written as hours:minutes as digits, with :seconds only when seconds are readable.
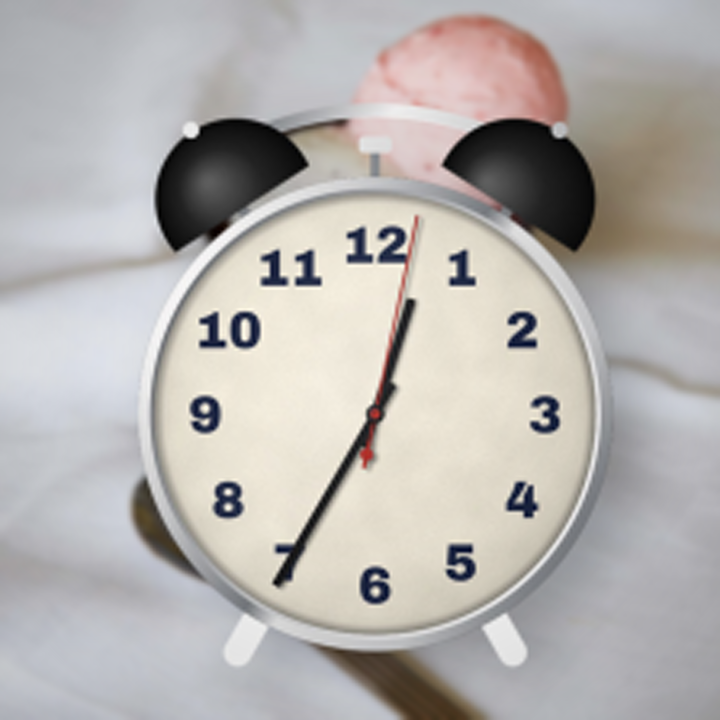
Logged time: 12:35:02
